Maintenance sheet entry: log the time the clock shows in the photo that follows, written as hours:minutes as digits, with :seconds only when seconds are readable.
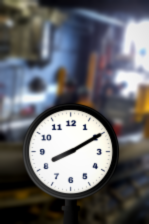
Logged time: 8:10
